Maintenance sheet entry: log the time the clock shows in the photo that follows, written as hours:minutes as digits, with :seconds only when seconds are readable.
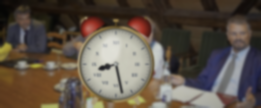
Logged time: 8:28
